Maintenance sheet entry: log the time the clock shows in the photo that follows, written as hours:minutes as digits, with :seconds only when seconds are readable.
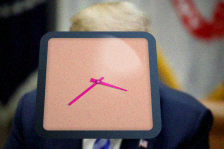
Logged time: 3:38
